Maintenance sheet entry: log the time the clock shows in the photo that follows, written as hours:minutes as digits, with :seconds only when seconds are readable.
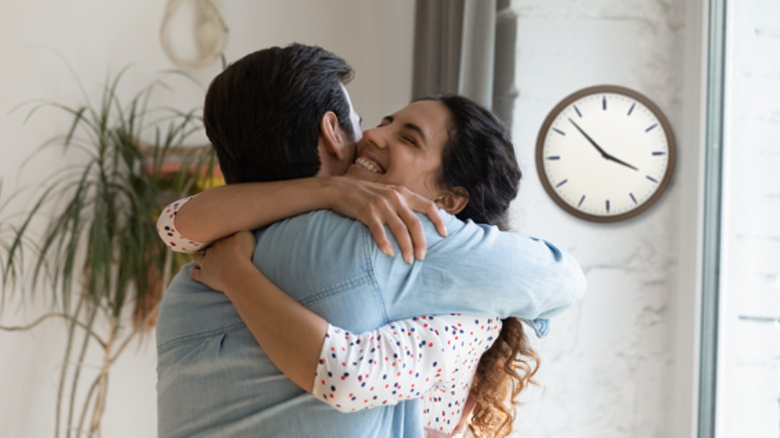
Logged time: 3:53
